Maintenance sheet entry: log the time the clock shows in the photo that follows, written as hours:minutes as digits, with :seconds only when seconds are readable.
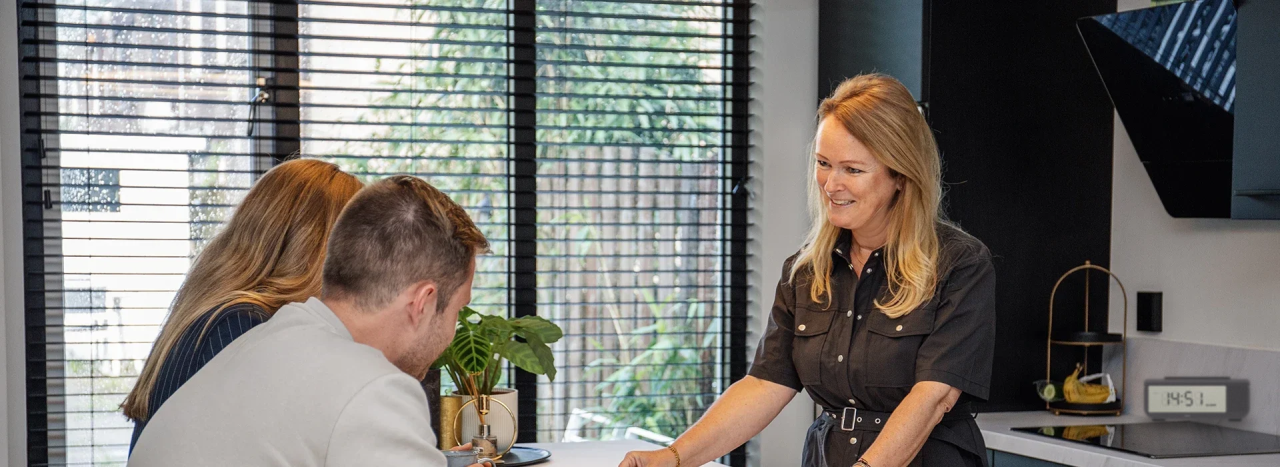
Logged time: 14:51
